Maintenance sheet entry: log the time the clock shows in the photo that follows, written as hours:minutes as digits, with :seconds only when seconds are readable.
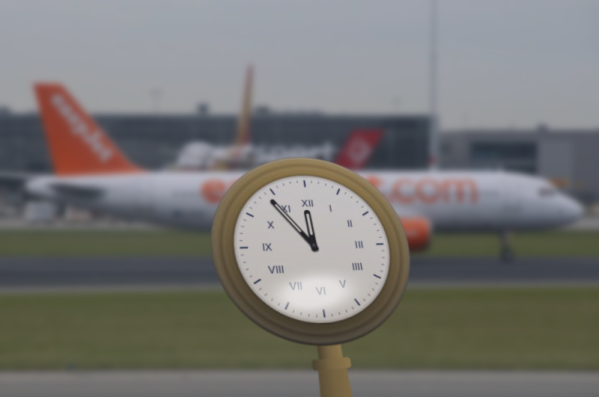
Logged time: 11:54
